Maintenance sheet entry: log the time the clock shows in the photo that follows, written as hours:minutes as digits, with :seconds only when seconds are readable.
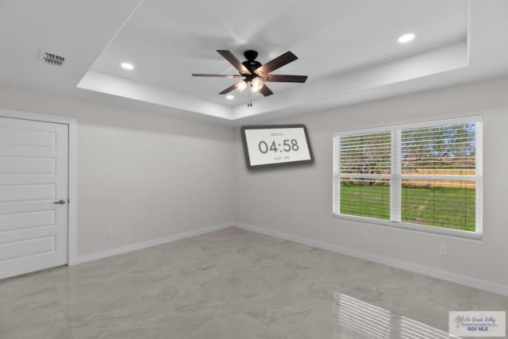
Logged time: 4:58
